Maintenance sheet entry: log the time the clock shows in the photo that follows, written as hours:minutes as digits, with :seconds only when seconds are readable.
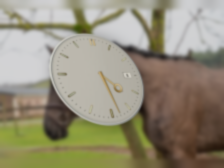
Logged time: 4:28
